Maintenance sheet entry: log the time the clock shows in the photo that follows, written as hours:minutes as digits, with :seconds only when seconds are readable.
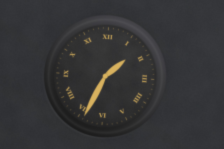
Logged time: 1:34
